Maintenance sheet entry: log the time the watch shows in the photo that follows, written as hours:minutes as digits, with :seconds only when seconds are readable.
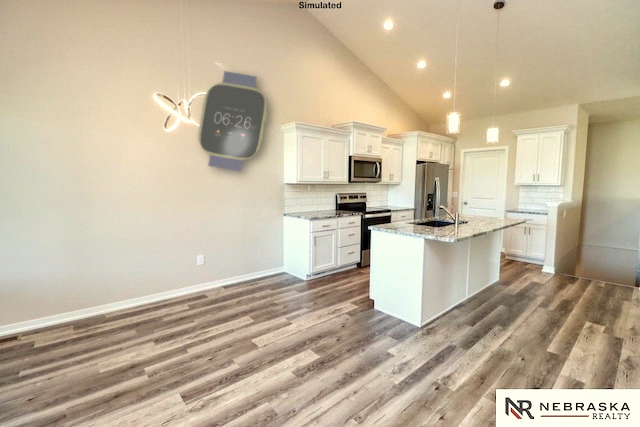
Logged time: 6:26
